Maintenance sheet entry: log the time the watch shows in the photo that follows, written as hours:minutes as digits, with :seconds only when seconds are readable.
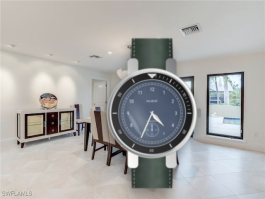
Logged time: 4:34
